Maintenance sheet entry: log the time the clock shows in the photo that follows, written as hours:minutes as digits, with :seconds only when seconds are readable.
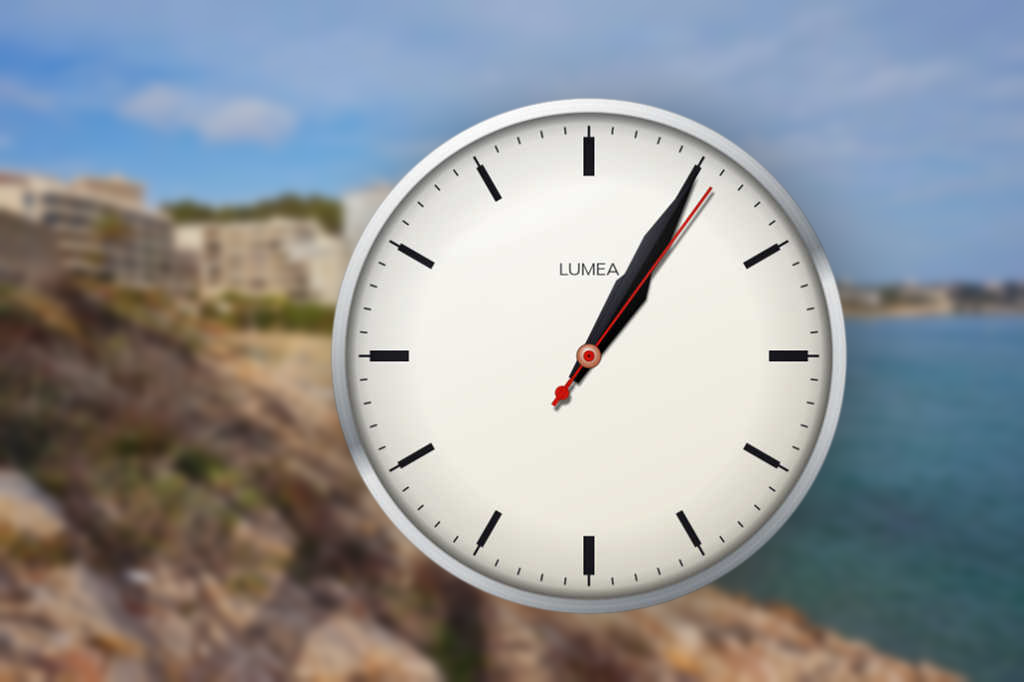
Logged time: 1:05:06
